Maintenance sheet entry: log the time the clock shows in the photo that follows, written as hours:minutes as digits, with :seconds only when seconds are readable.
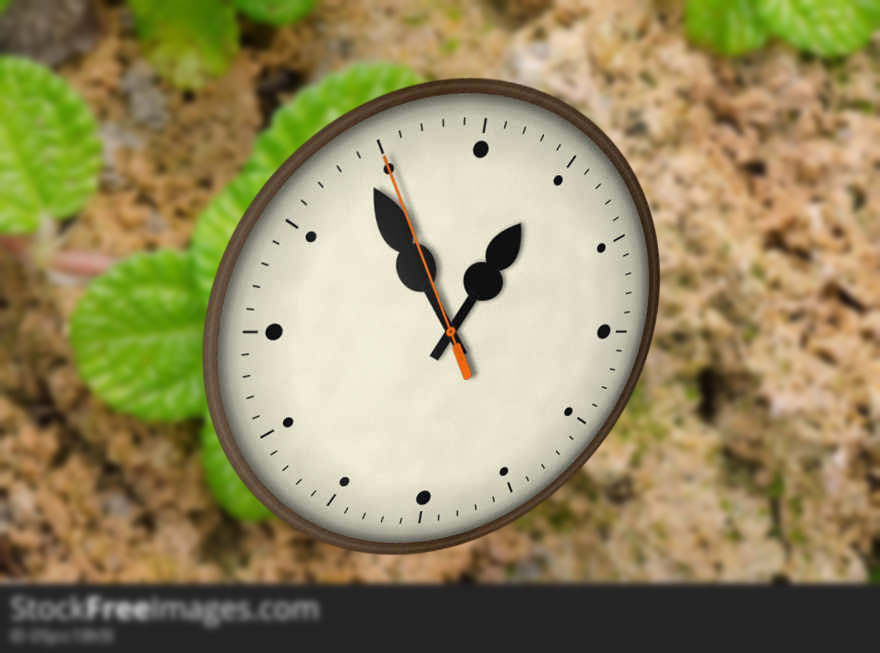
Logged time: 12:53:55
